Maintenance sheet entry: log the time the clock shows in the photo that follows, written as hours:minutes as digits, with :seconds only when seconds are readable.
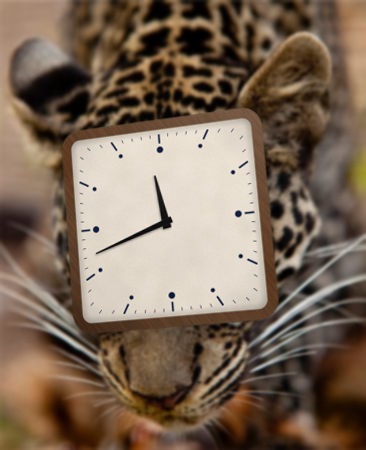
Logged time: 11:42
